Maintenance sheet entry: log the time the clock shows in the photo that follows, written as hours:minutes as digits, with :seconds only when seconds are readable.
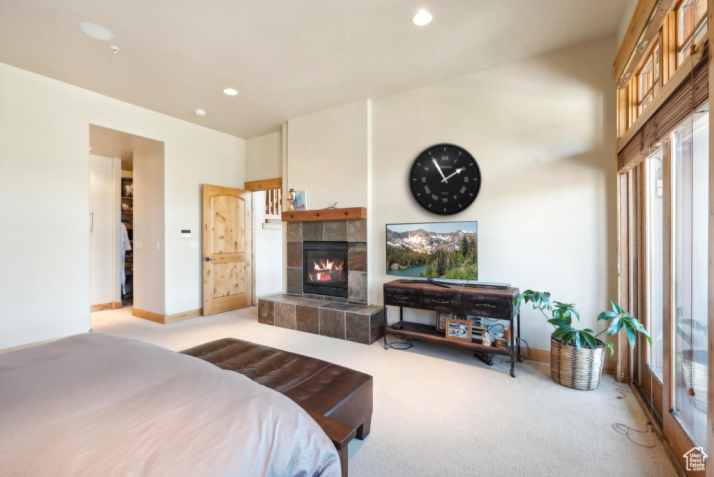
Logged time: 1:55
